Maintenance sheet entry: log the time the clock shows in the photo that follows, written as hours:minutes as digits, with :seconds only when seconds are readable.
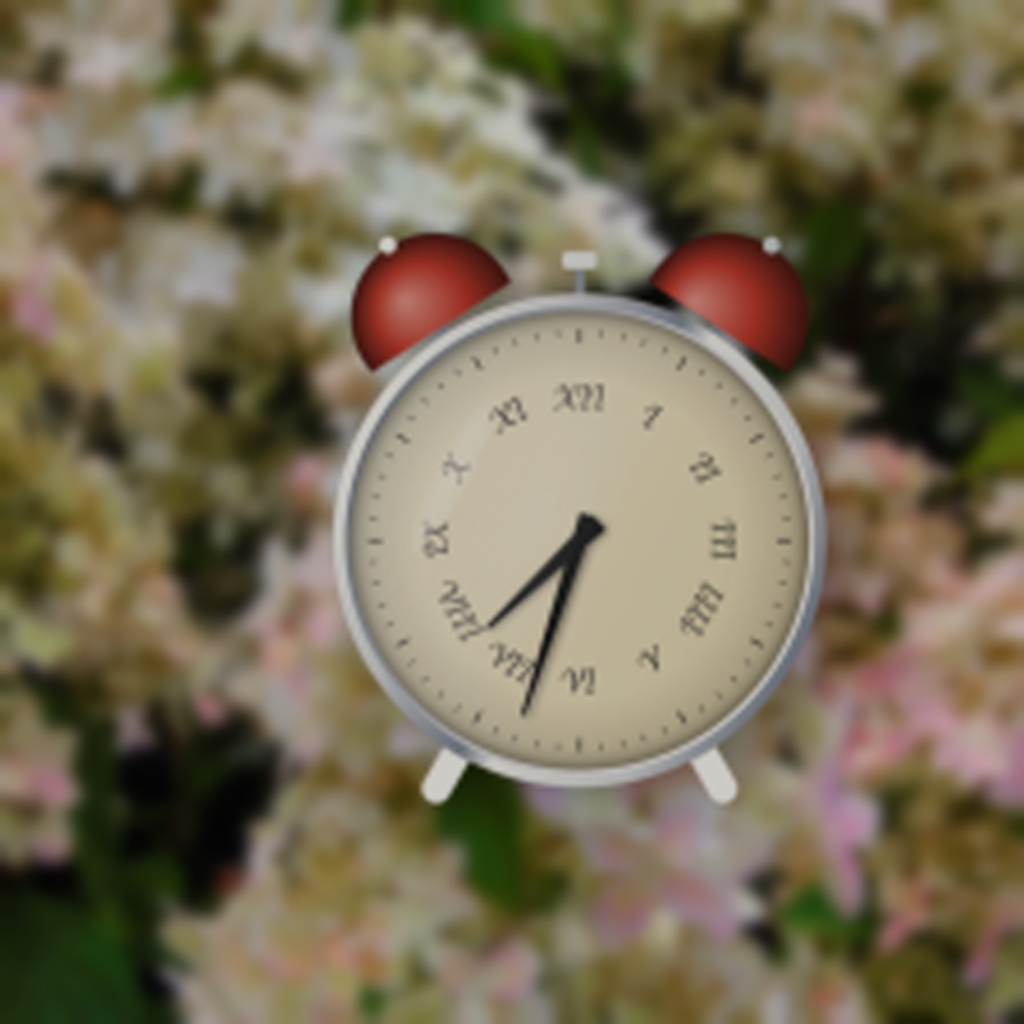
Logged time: 7:33
